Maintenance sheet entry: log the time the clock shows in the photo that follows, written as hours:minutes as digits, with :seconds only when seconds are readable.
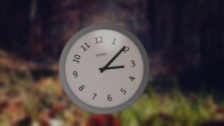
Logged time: 3:09
